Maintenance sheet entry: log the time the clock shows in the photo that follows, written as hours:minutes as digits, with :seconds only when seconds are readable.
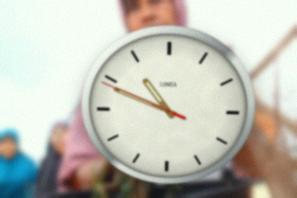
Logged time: 10:48:49
